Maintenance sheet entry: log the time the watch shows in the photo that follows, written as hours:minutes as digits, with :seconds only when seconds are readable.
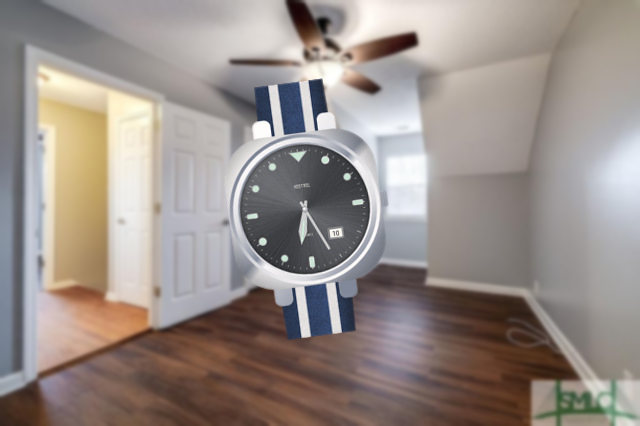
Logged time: 6:26
